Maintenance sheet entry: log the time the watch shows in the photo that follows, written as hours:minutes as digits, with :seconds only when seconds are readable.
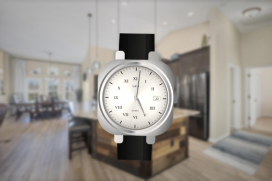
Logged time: 5:01
